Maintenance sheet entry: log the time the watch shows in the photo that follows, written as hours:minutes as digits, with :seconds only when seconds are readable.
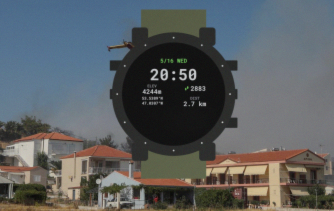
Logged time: 20:50
